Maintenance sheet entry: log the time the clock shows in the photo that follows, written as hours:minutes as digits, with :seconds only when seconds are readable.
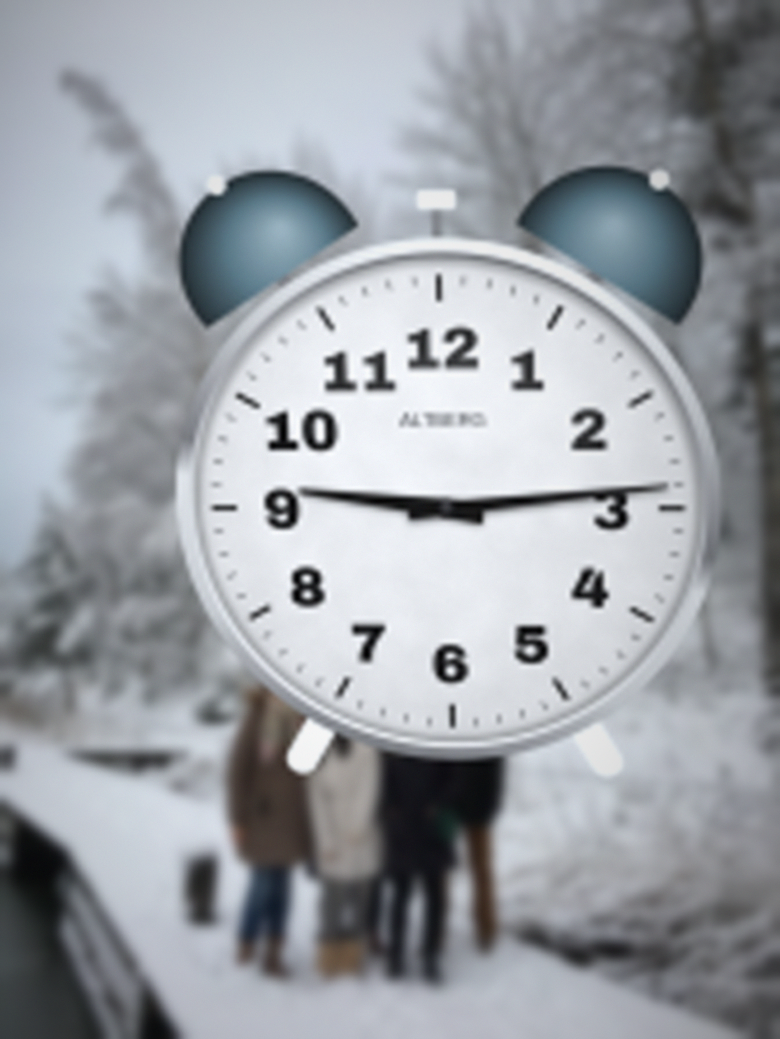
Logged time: 9:14
